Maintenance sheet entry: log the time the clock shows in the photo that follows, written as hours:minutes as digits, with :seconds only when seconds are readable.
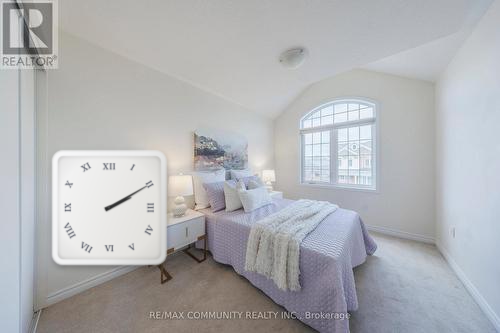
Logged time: 2:10
